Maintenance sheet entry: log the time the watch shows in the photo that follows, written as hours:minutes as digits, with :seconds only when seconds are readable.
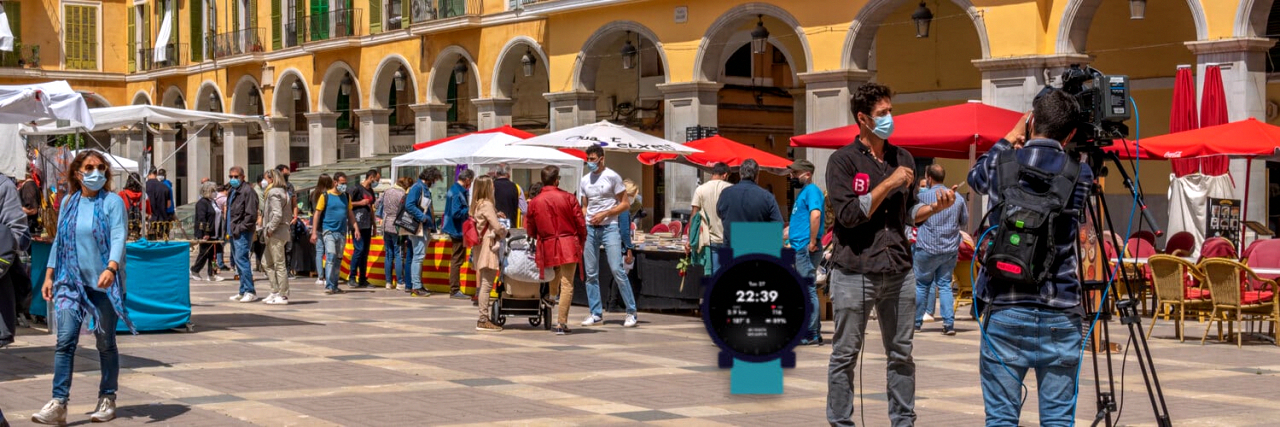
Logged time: 22:39
